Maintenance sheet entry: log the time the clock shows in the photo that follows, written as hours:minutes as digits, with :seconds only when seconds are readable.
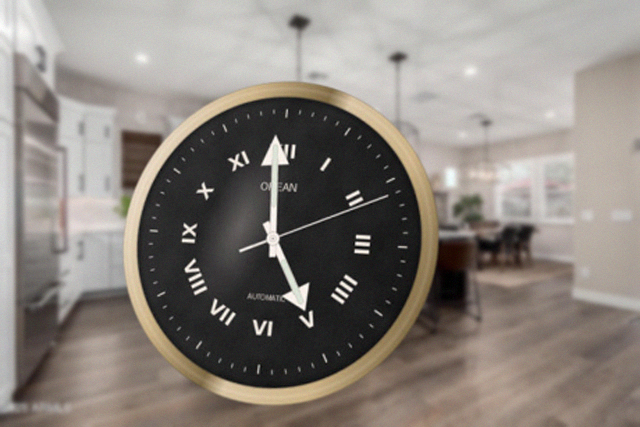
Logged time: 4:59:11
